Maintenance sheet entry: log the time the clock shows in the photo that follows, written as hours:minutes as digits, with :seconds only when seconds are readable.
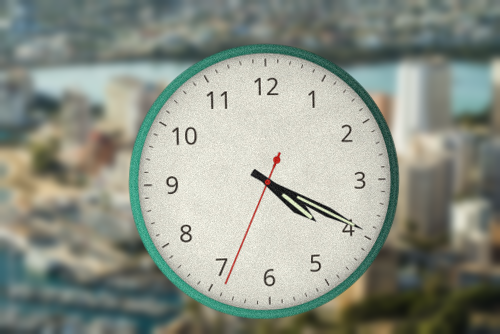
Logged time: 4:19:34
